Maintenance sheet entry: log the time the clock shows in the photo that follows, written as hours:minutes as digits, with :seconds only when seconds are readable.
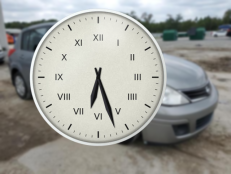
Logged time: 6:27
